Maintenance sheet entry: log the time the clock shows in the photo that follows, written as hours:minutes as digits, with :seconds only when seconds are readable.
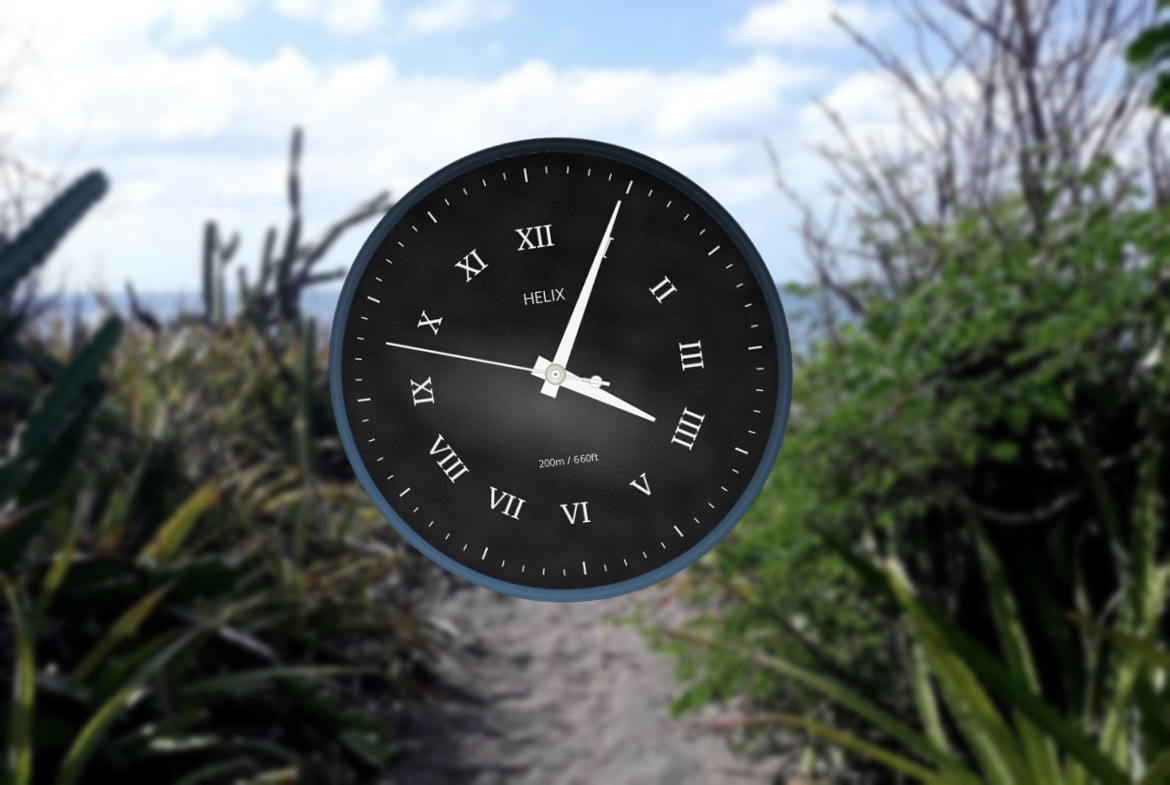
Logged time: 4:04:48
